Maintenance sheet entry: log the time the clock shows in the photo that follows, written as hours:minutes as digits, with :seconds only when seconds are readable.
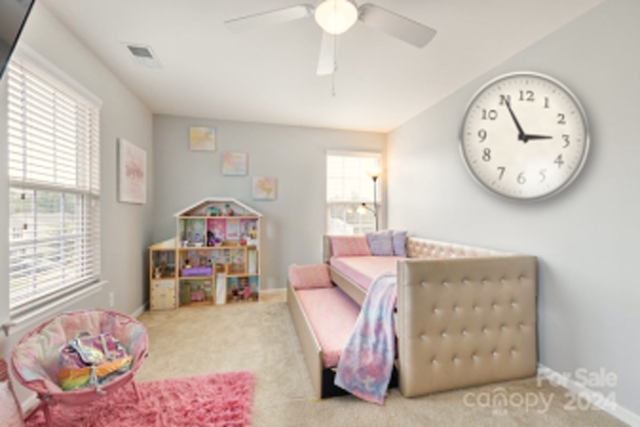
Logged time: 2:55
